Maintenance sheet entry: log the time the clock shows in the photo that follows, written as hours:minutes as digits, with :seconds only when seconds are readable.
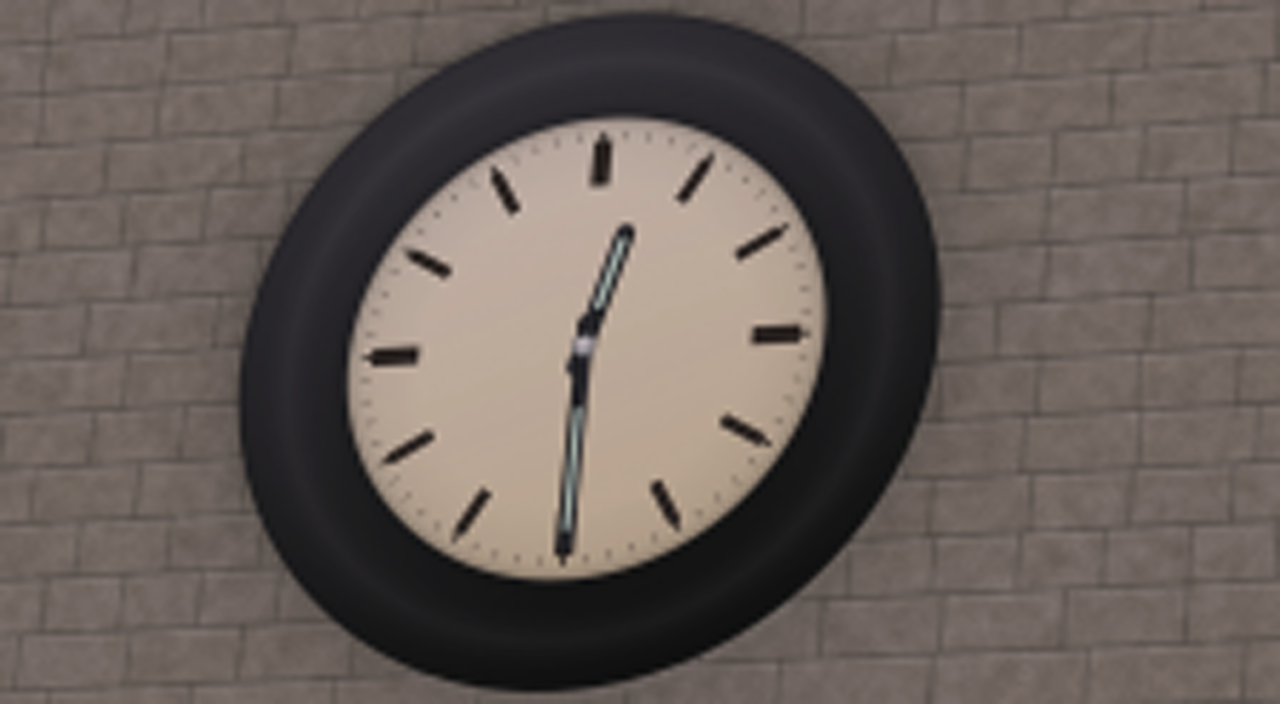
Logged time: 12:30
